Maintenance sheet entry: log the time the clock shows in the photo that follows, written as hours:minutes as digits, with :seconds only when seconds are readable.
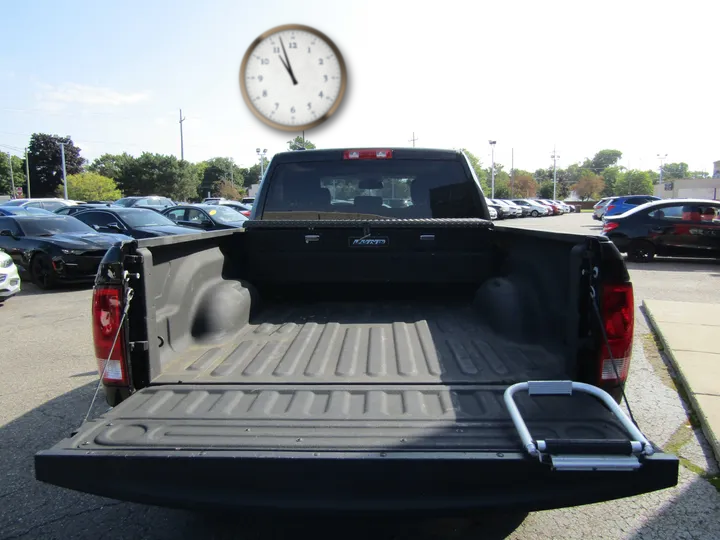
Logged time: 10:57
